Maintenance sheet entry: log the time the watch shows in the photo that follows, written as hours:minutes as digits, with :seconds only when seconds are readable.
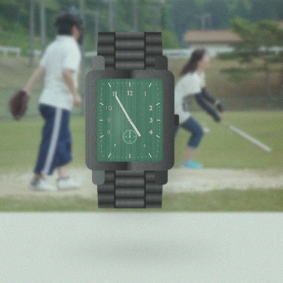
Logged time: 4:55
